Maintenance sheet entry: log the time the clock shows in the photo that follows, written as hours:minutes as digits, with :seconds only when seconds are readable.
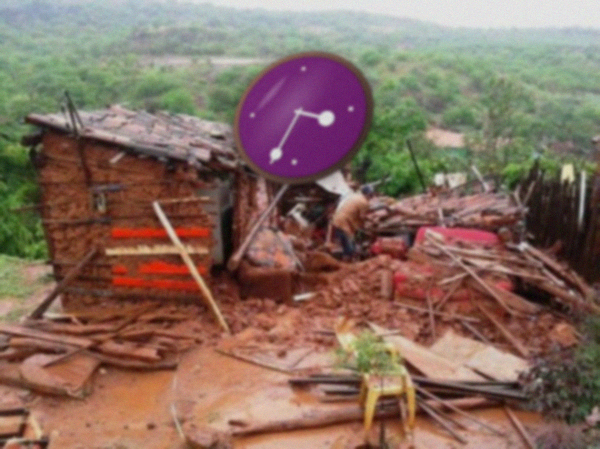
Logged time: 3:34
